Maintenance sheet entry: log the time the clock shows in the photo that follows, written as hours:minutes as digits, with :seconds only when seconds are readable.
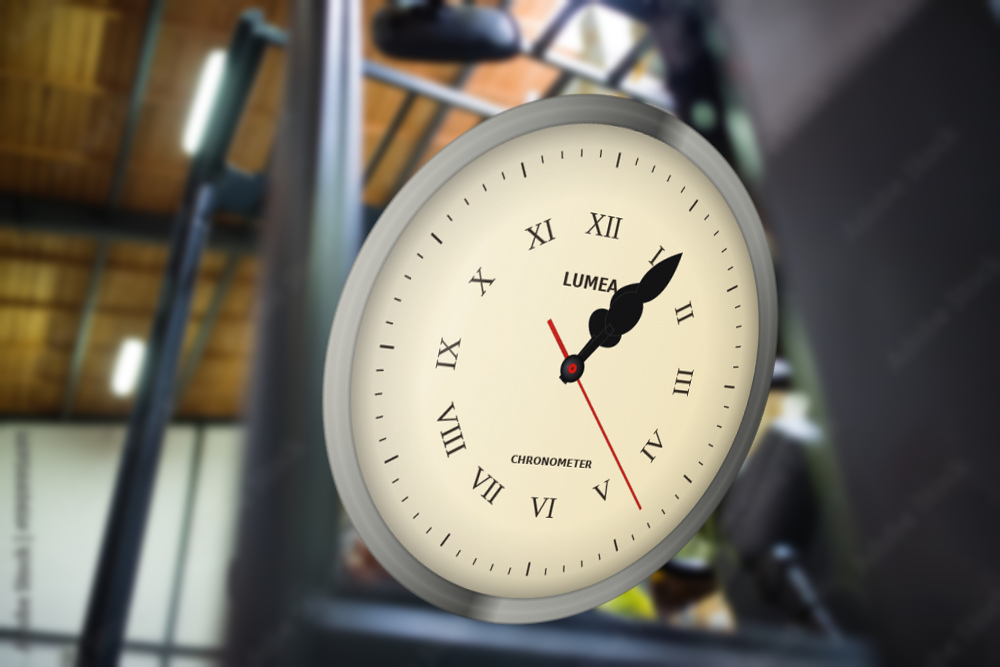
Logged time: 1:06:23
